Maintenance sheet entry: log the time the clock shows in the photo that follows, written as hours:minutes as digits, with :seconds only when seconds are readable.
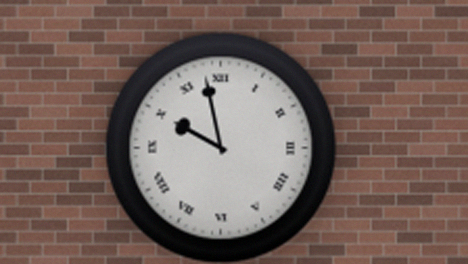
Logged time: 9:58
